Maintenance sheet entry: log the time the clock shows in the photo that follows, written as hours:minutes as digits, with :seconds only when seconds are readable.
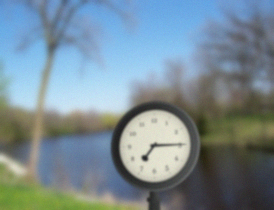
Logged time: 7:15
